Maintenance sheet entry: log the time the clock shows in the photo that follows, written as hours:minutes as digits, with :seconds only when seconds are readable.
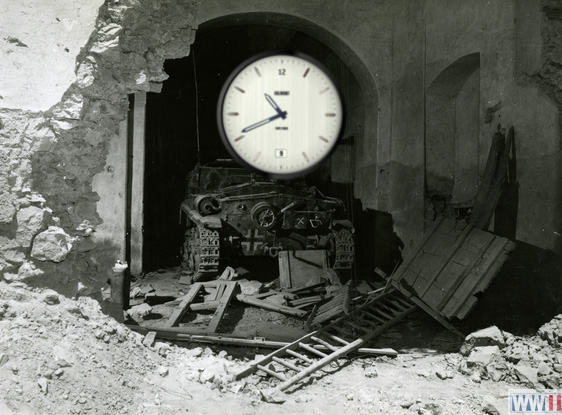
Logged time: 10:41
